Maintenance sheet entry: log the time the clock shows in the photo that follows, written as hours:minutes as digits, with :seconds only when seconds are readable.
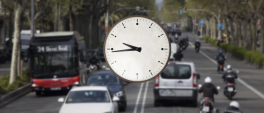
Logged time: 9:44
